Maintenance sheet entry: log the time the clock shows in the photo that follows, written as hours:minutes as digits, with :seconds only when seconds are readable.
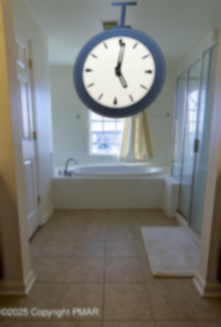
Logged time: 5:01
